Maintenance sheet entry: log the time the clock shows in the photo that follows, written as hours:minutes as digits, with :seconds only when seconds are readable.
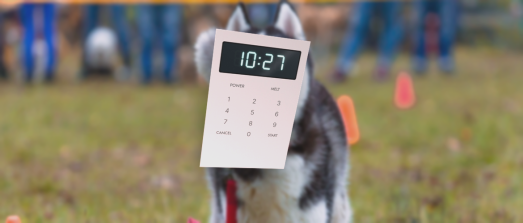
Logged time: 10:27
